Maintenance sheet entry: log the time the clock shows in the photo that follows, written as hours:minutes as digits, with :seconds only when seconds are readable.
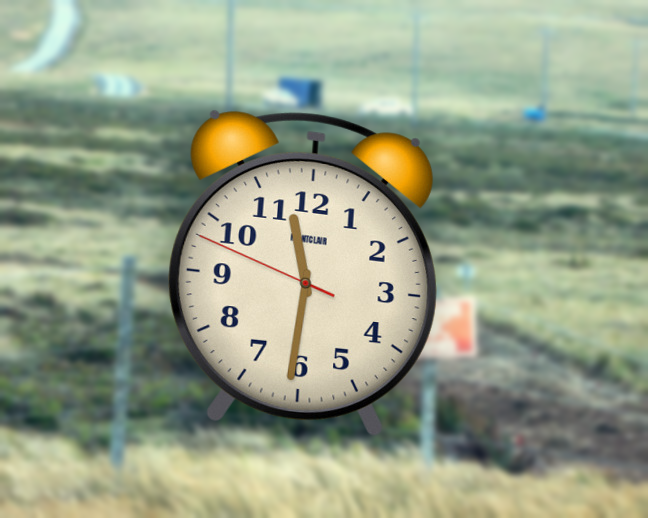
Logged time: 11:30:48
